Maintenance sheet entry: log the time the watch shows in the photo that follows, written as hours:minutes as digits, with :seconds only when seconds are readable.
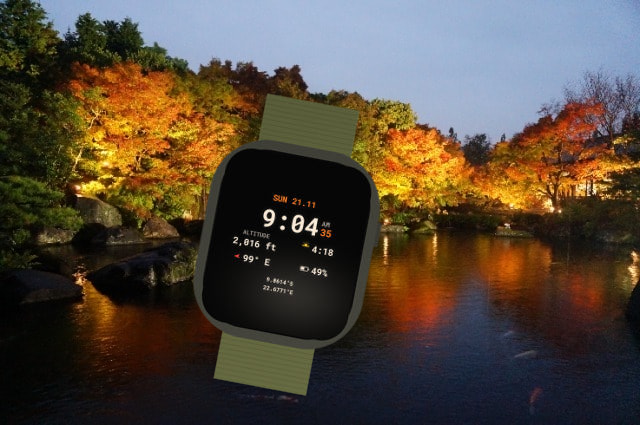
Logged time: 9:04:35
